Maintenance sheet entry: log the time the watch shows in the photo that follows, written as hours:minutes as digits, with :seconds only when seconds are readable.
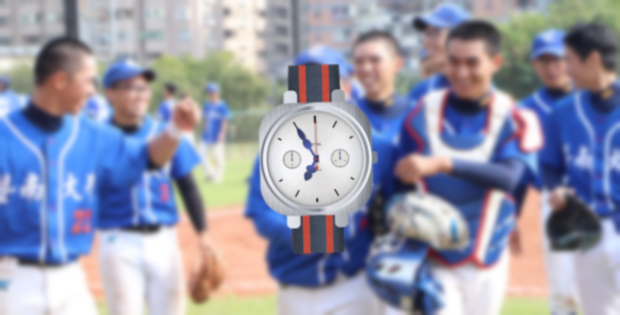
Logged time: 6:55
